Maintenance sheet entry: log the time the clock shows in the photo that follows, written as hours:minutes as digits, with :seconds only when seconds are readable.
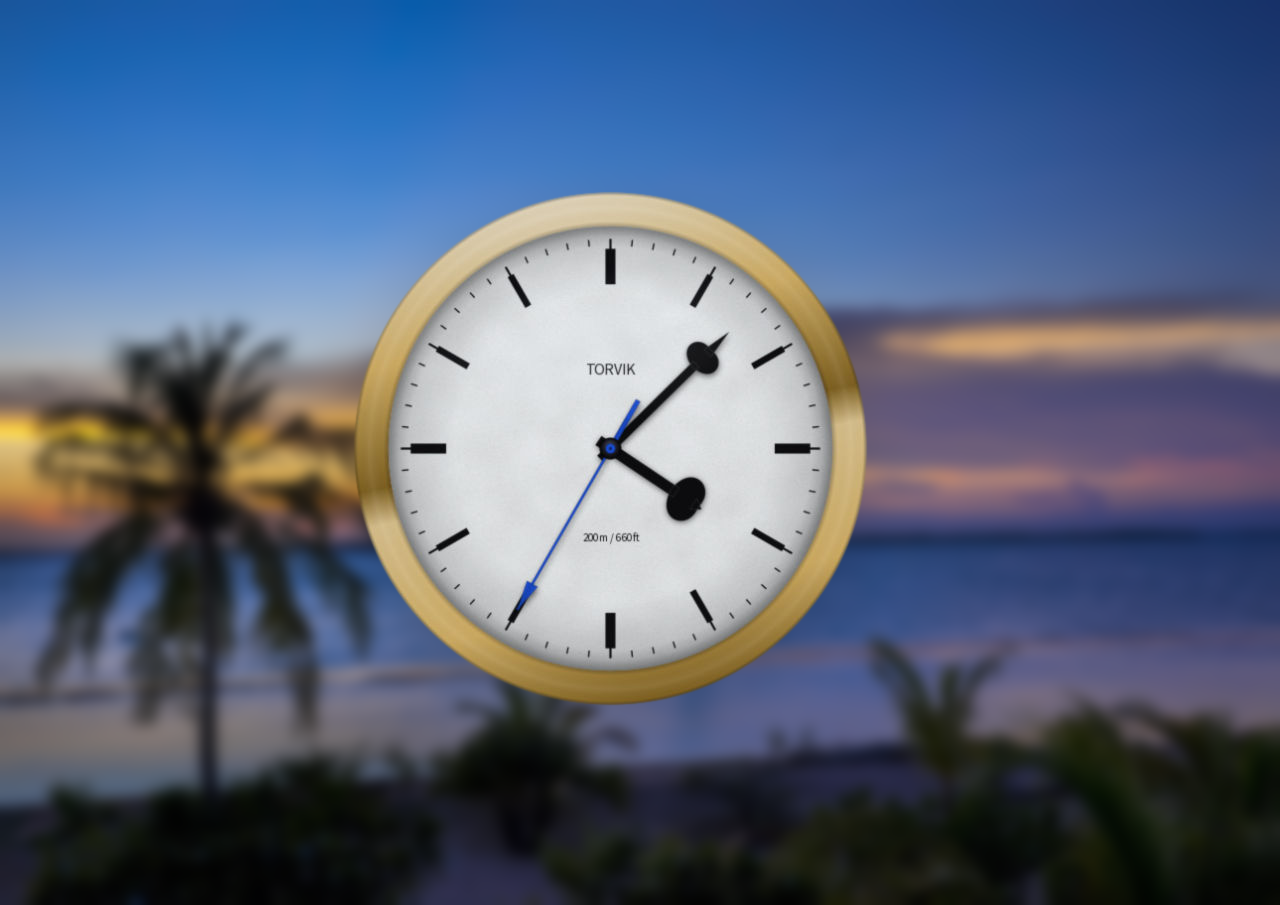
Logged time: 4:07:35
